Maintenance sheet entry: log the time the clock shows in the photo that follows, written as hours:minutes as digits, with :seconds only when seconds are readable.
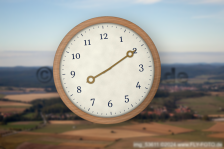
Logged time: 8:10
